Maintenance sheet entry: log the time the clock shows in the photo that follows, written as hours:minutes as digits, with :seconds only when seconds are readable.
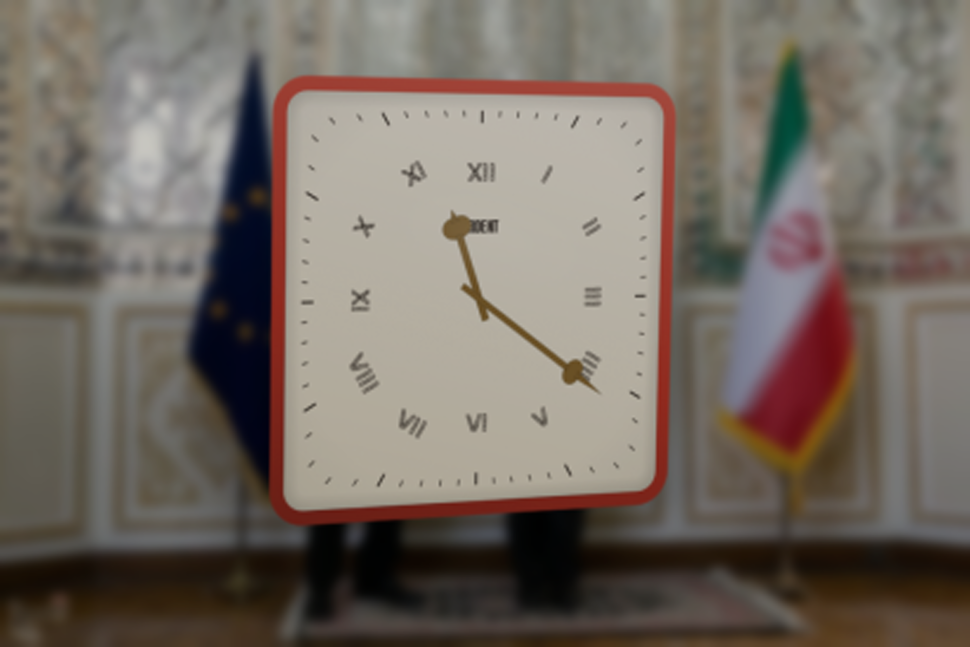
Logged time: 11:21
